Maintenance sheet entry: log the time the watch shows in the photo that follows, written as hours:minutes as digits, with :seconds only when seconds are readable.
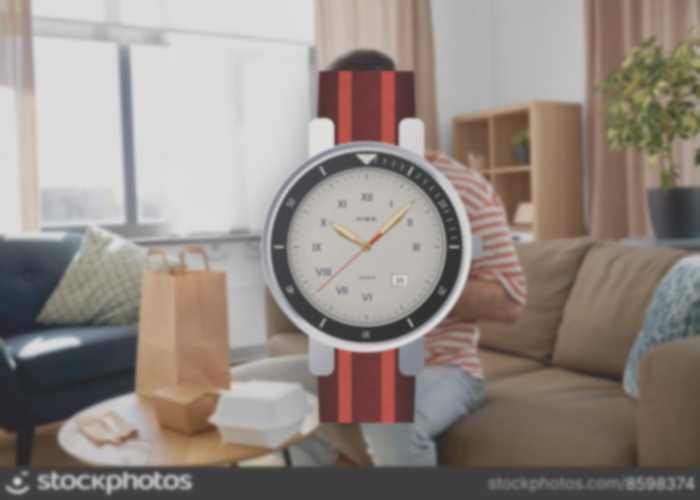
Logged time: 10:07:38
